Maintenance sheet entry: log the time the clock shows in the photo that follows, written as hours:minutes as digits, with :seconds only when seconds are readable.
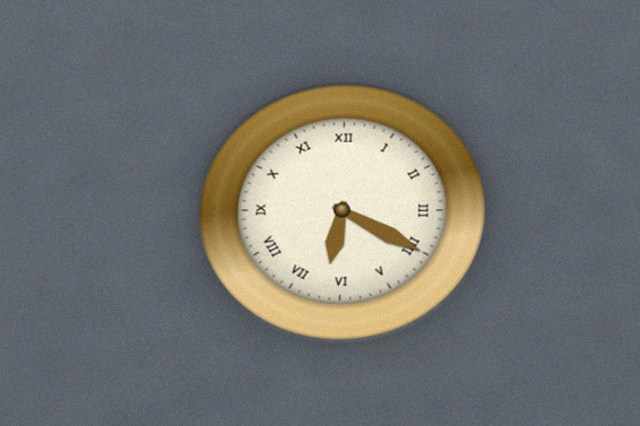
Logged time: 6:20
